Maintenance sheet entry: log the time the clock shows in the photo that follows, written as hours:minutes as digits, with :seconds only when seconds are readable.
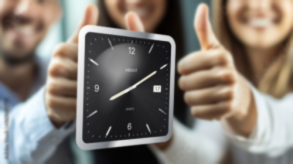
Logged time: 8:10
